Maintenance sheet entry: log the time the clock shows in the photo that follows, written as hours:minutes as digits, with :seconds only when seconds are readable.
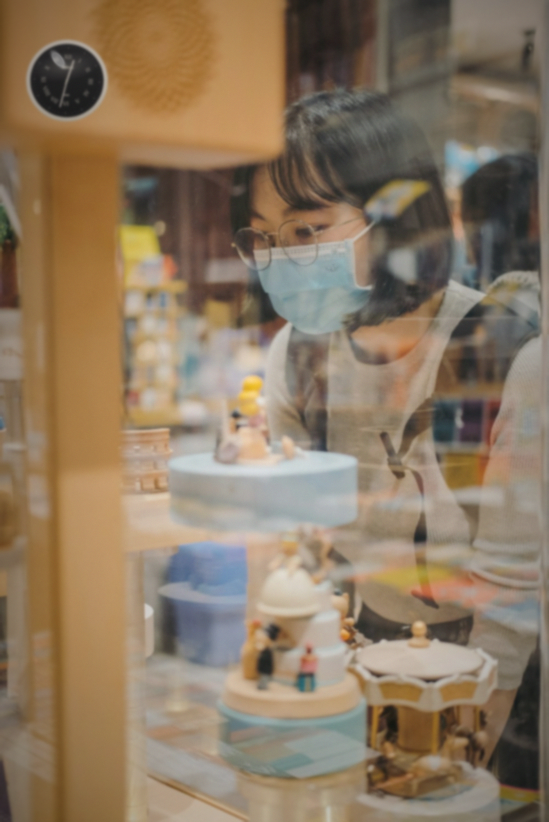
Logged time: 12:32
